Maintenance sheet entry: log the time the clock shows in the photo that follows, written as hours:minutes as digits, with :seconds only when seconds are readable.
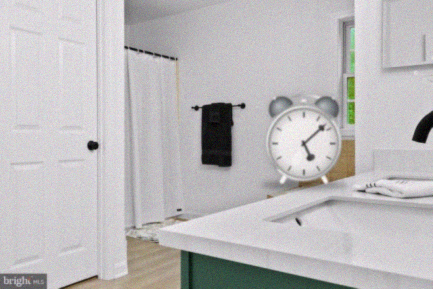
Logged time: 5:08
